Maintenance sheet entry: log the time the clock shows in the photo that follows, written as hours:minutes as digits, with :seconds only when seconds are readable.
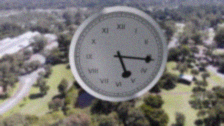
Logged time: 5:16
